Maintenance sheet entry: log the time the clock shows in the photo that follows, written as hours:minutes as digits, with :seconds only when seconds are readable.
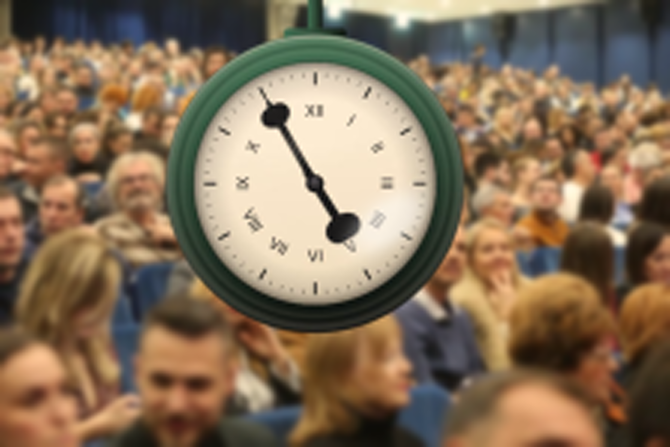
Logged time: 4:55
